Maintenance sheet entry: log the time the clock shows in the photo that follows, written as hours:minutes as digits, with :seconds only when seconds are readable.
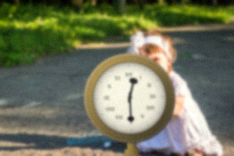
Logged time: 12:30
